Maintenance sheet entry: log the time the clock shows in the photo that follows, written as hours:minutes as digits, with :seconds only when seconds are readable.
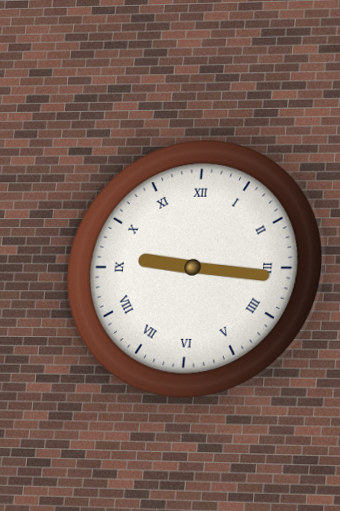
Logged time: 9:16
